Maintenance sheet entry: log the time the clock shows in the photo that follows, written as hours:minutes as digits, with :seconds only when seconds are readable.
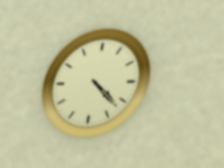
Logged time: 4:22
